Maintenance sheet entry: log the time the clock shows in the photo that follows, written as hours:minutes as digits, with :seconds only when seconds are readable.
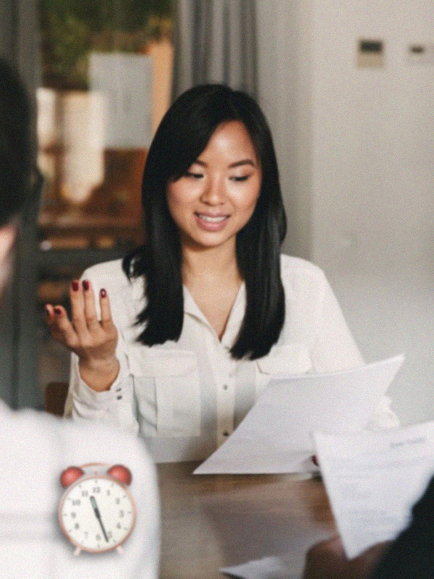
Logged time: 11:27
